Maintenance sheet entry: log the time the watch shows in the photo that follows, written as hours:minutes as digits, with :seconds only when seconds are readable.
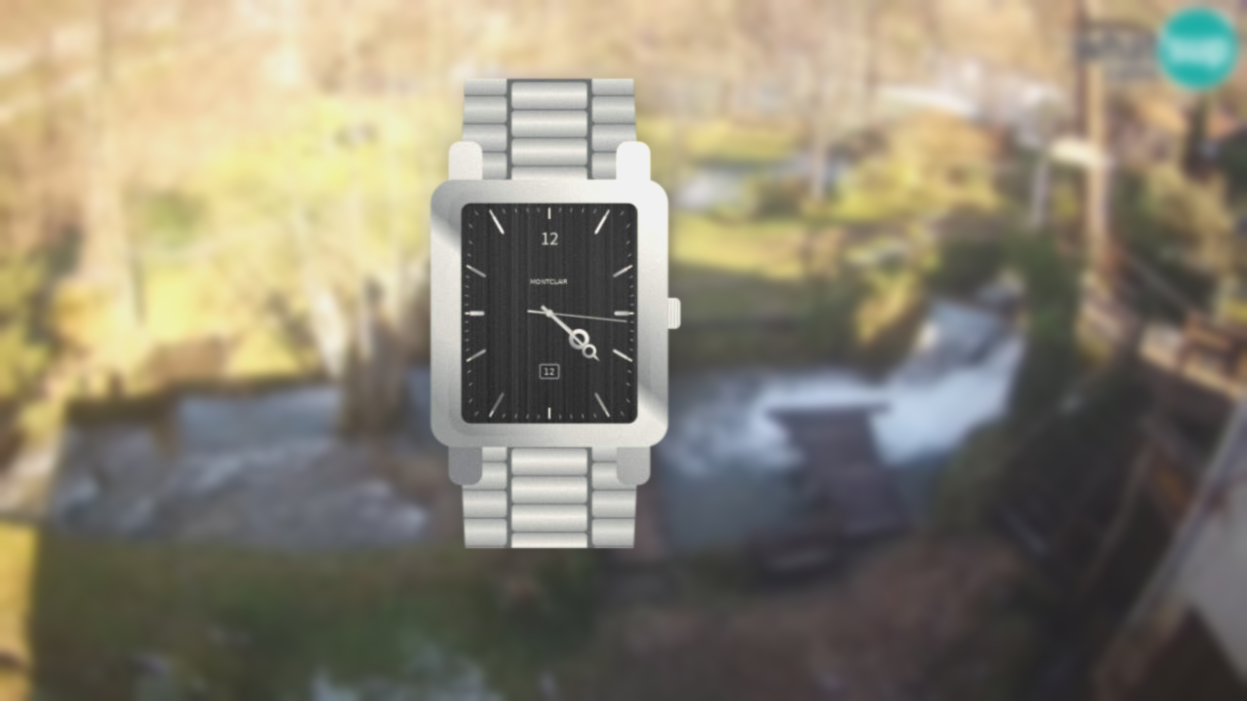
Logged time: 4:22:16
